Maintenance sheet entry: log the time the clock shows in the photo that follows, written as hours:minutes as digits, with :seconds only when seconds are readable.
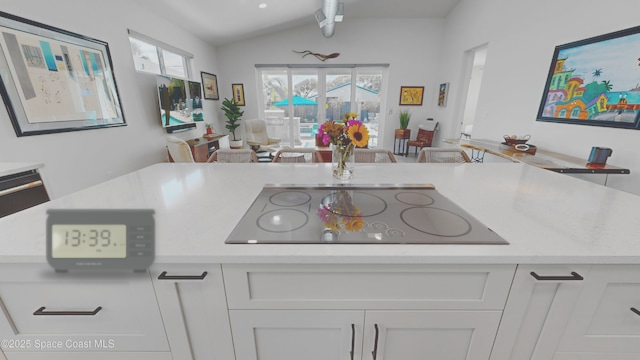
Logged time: 13:39
